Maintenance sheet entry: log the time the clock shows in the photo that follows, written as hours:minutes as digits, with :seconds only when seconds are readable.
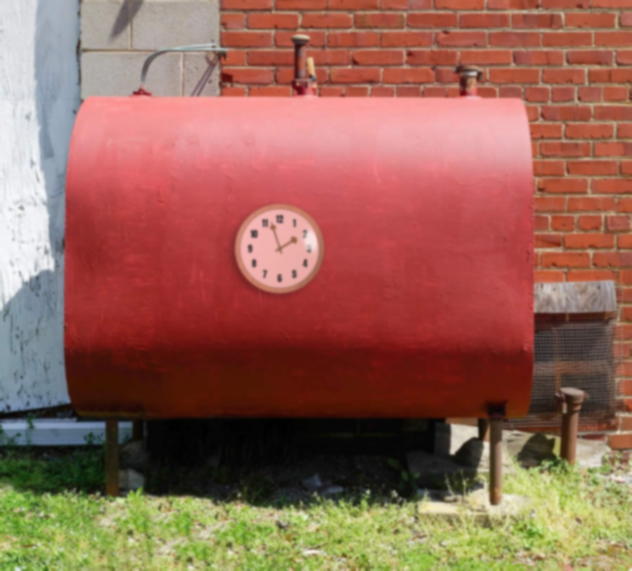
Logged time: 1:57
